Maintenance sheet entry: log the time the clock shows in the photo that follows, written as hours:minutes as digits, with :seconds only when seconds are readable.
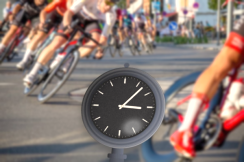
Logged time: 3:07
